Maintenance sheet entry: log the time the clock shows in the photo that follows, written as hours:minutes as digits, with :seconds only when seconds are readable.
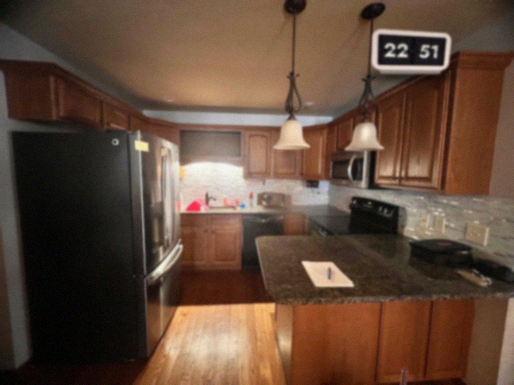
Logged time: 22:51
